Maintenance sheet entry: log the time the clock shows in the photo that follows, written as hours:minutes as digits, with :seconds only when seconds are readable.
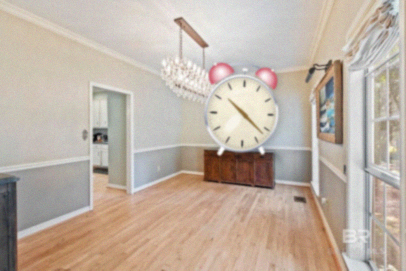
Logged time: 10:22
